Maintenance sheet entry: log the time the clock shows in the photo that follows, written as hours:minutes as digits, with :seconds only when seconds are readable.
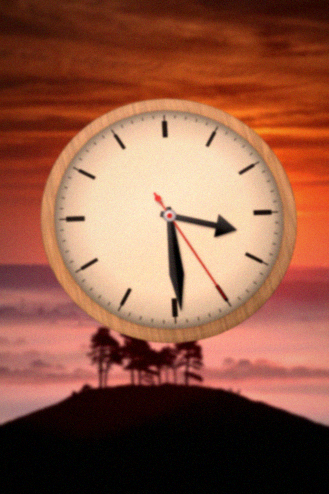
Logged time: 3:29:25
